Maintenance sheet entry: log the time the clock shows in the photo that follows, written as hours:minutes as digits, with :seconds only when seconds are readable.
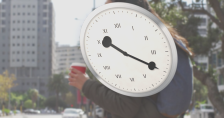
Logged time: 10:20
